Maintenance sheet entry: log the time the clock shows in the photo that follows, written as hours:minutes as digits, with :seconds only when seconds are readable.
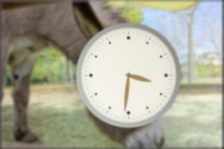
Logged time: 3:31
